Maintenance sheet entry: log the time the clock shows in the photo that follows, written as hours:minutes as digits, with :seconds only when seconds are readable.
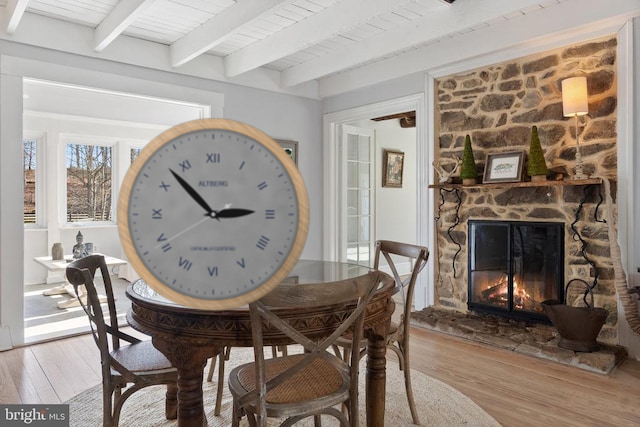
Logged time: 2:52:40
